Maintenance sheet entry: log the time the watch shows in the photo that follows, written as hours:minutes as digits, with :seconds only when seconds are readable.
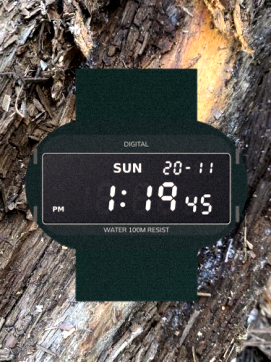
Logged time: 1:19:45
